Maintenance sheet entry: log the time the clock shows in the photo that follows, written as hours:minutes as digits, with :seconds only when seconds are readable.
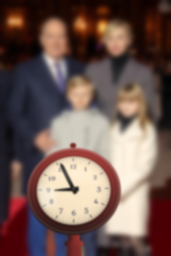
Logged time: 8:56
